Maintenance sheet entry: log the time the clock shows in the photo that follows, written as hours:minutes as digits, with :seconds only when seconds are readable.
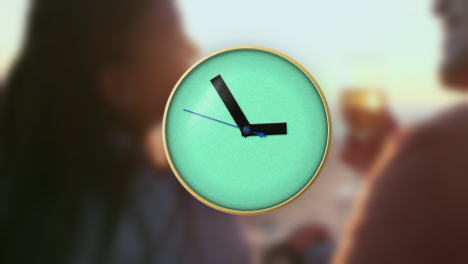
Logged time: 2:54:48
